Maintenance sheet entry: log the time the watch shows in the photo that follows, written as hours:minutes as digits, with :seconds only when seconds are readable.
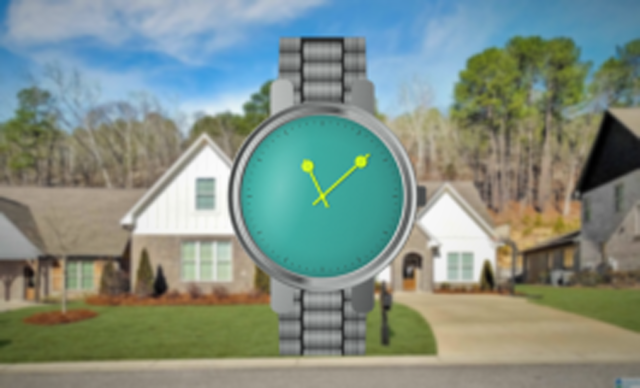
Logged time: 11:08
